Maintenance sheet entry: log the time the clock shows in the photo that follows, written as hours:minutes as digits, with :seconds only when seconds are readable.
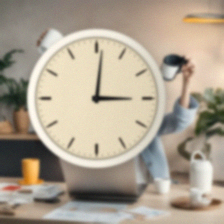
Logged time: 3:01
